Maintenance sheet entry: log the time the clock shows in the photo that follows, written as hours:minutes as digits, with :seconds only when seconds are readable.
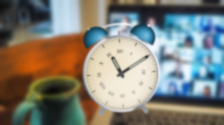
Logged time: 11:10
